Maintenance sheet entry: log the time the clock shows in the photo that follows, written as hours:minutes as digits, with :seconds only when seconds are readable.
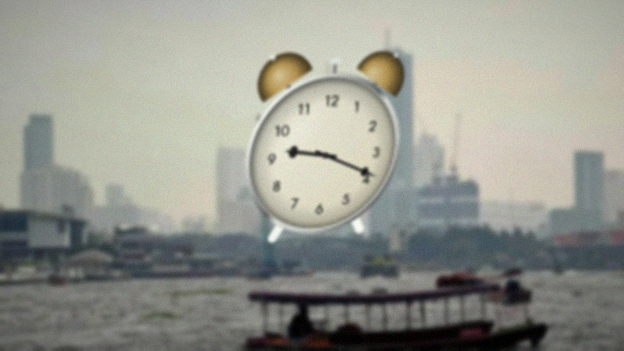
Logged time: 9:19
